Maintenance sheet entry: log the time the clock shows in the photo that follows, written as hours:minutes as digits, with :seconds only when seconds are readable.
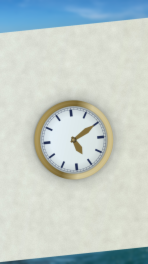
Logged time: 5:10
